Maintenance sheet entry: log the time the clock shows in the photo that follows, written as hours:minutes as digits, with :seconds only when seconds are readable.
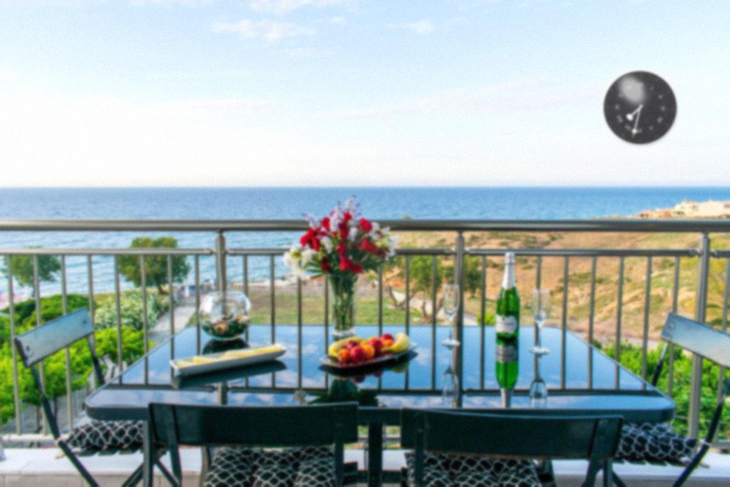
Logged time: 7:32
